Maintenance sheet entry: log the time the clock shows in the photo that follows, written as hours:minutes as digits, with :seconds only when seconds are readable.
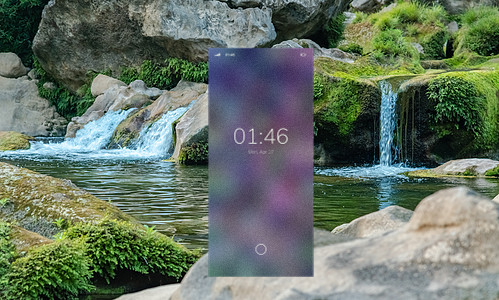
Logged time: 1:46
